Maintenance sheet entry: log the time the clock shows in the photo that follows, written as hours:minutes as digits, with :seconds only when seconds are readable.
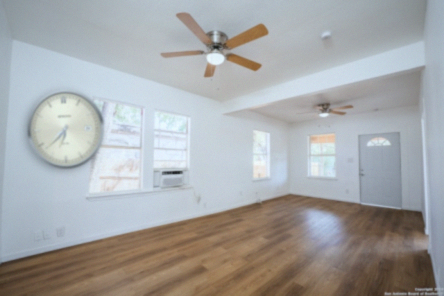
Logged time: 6:38
